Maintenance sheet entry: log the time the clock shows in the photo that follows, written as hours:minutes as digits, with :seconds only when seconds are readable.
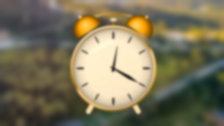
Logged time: 12:20
